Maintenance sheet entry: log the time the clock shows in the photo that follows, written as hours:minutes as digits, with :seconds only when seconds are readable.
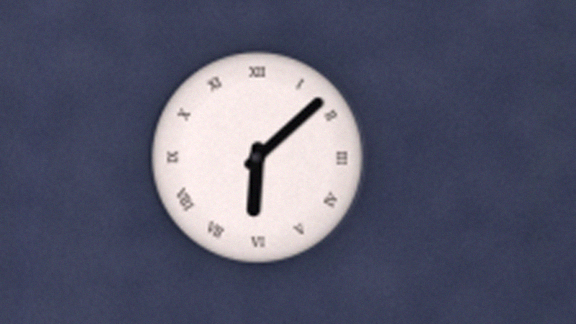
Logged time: 6:08
